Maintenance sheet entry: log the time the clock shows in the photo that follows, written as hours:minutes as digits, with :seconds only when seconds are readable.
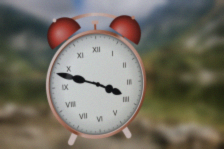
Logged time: 3:48
